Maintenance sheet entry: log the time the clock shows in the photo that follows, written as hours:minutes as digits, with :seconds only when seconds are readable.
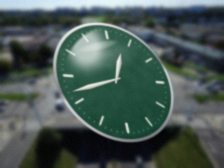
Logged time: 12:42
